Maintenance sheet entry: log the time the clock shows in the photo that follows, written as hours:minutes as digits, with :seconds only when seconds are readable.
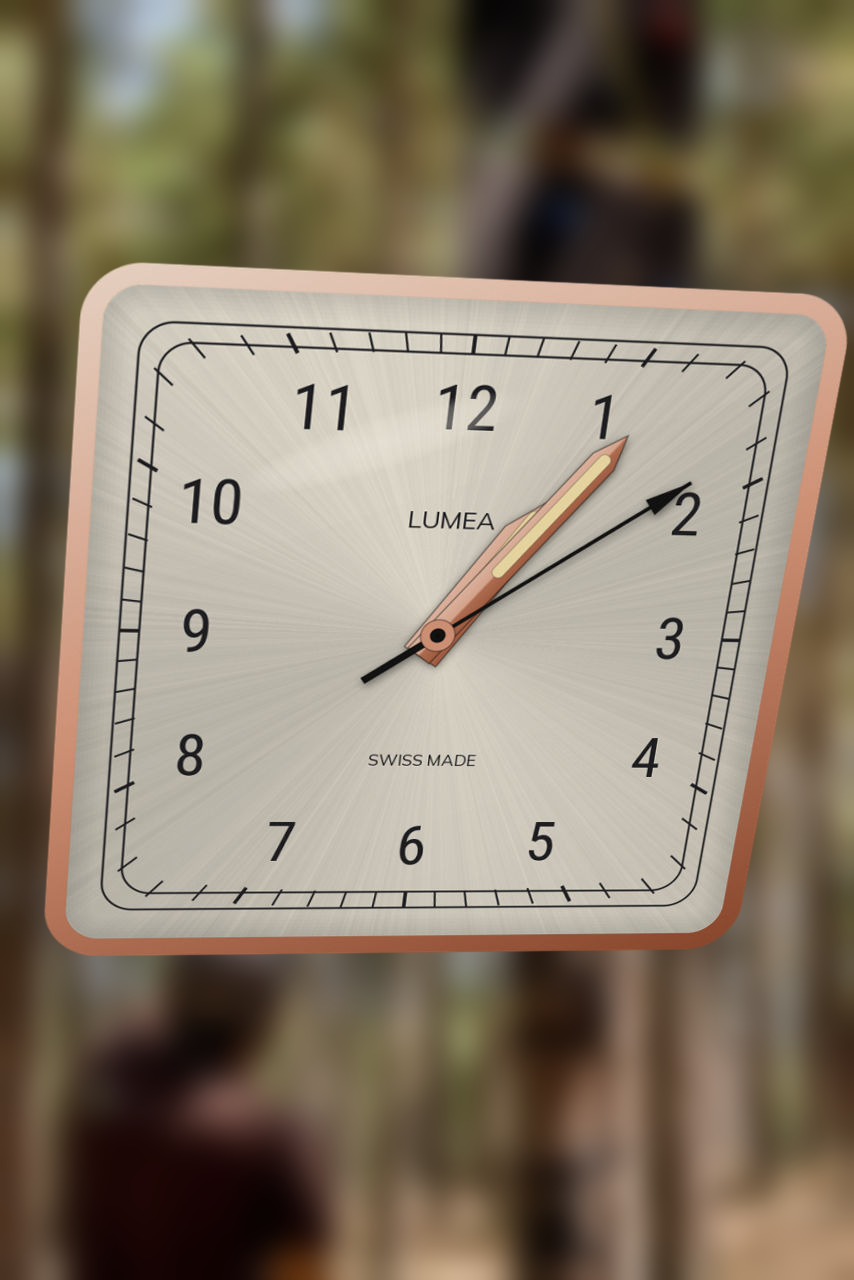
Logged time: 1:06:09
